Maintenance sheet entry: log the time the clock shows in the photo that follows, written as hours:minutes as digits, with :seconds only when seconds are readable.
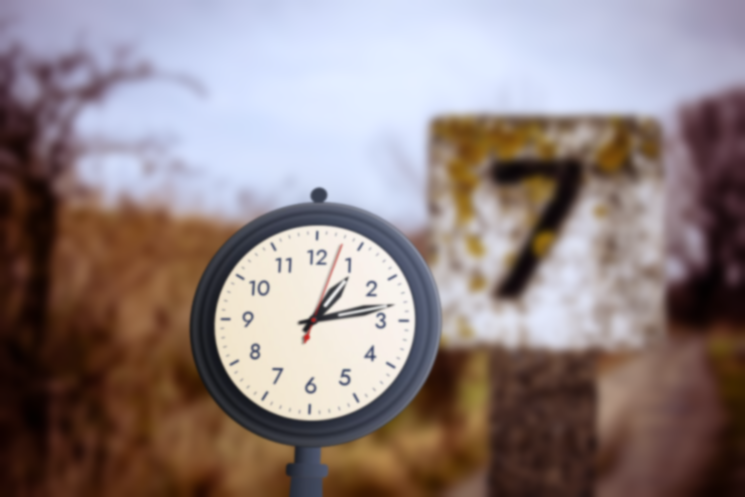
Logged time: 1:13:03
